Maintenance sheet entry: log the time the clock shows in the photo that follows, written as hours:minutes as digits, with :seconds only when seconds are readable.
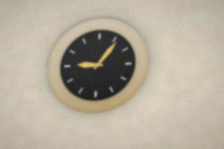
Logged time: 9:06
